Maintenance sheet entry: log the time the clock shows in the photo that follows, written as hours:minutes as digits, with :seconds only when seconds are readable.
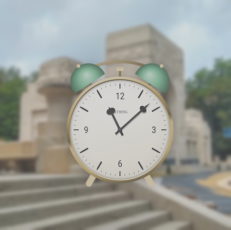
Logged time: 11:08
